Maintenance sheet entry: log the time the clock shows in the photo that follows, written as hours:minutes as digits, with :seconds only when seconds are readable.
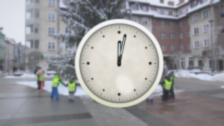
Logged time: 12:02
